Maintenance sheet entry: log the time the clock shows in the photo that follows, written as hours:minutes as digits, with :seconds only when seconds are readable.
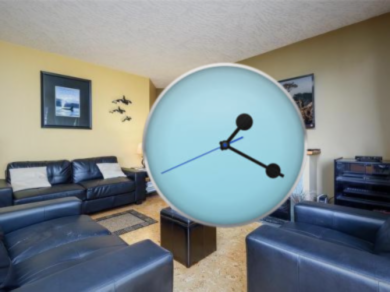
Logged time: 1:19:41
